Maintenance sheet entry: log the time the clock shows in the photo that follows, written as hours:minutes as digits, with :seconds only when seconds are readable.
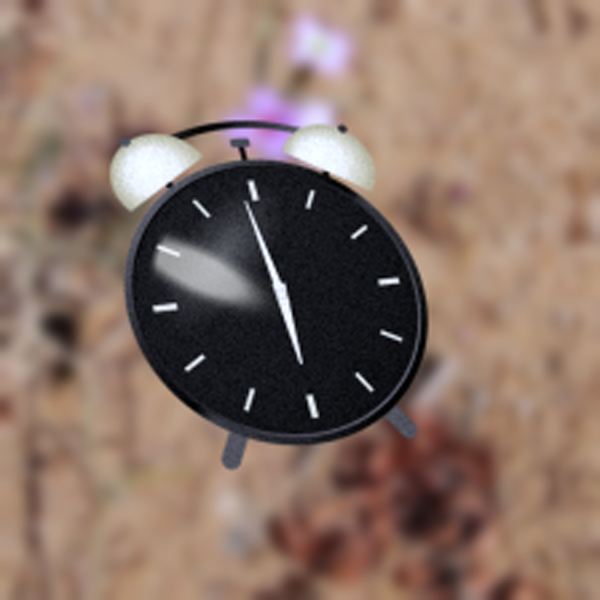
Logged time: 5:59
